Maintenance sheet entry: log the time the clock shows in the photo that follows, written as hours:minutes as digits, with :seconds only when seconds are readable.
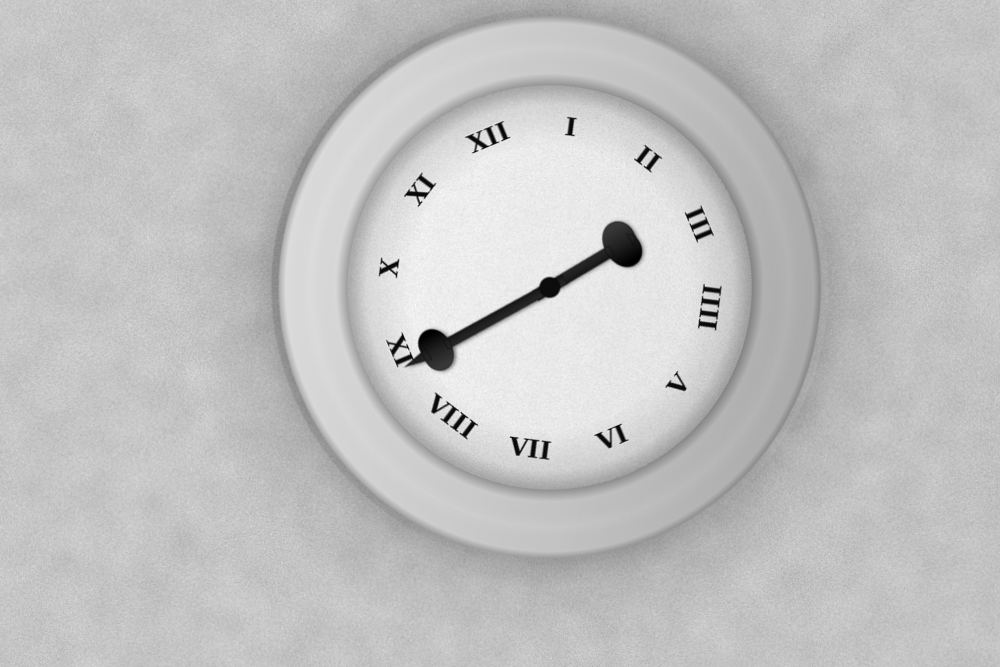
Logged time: 2:44
